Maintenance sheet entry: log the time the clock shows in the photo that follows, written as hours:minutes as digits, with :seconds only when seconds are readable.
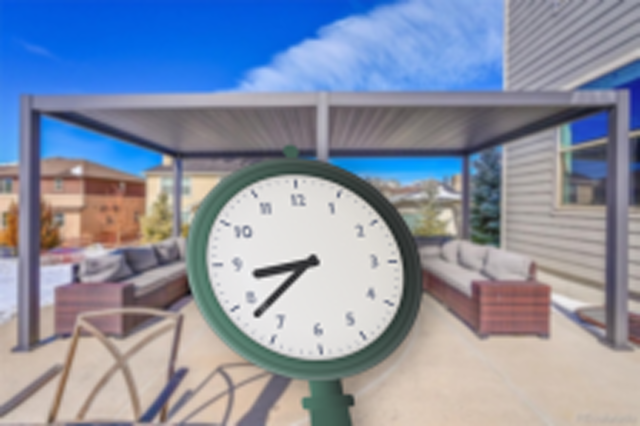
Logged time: 8:38
